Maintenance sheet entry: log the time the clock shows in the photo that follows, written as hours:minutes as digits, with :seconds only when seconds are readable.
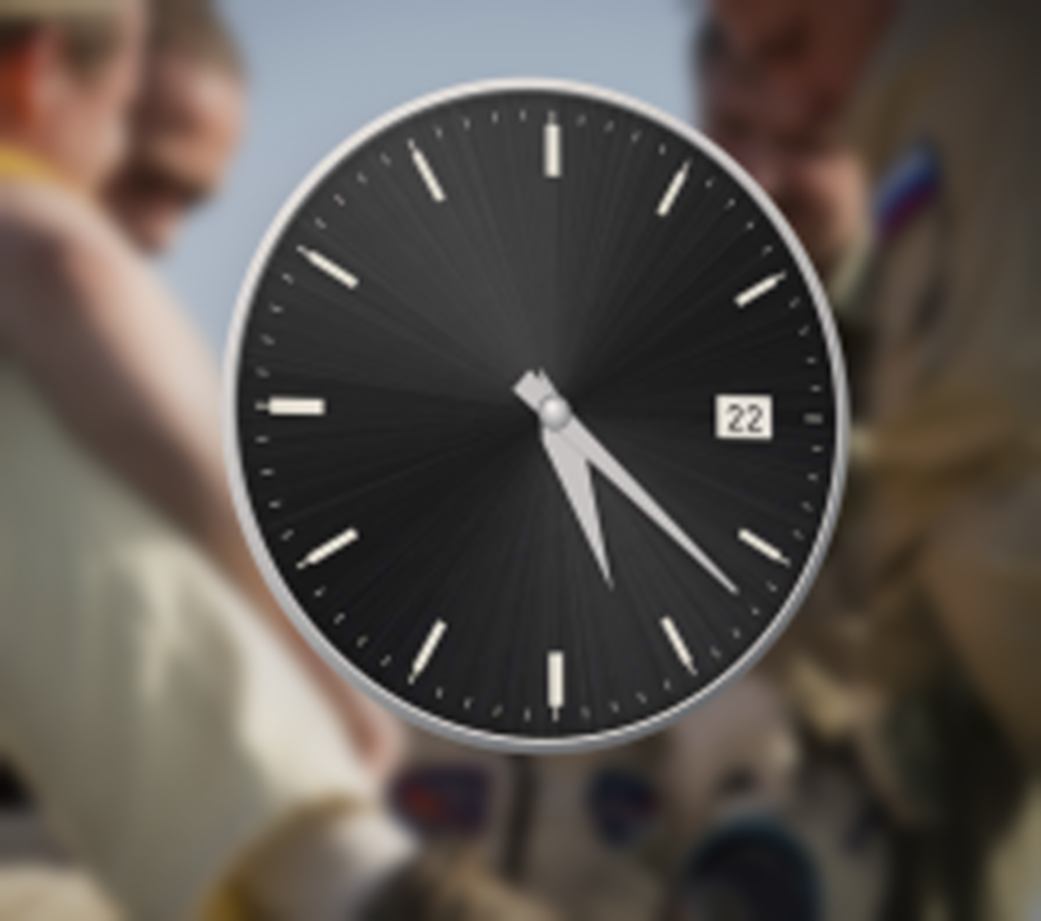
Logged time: 5:22
